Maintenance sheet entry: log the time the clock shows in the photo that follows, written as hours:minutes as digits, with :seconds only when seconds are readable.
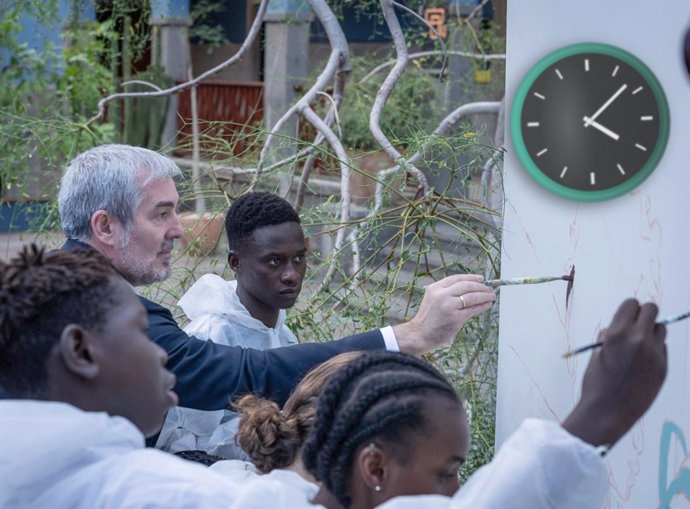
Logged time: 4:08
